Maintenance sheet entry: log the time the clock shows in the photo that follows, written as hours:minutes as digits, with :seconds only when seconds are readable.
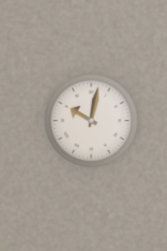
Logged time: 10:02
